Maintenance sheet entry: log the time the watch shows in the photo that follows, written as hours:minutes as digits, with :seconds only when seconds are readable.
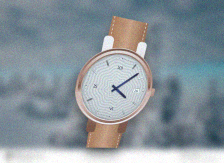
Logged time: 4:08
